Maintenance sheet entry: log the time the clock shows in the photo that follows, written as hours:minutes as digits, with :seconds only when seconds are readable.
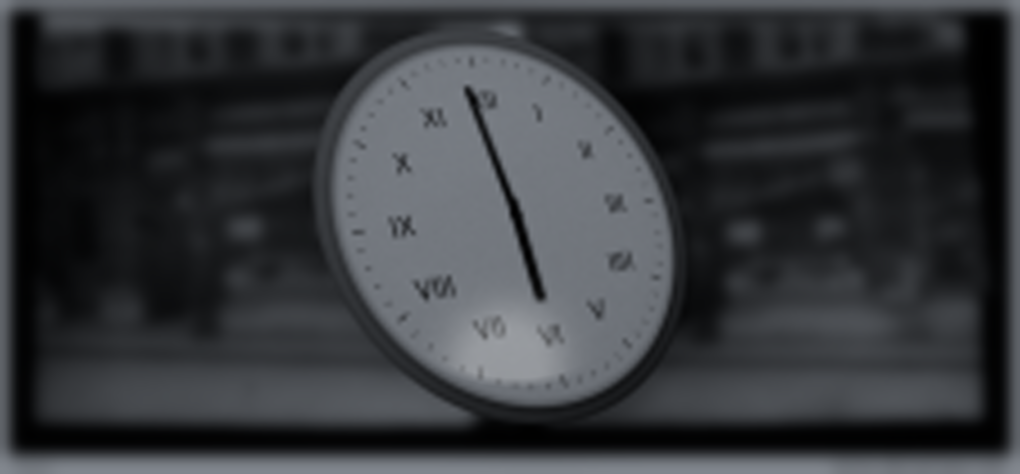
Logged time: 5:59
